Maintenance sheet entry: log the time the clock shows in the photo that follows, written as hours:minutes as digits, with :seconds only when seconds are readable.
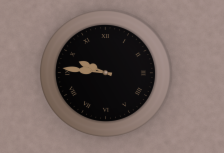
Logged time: 9:46
